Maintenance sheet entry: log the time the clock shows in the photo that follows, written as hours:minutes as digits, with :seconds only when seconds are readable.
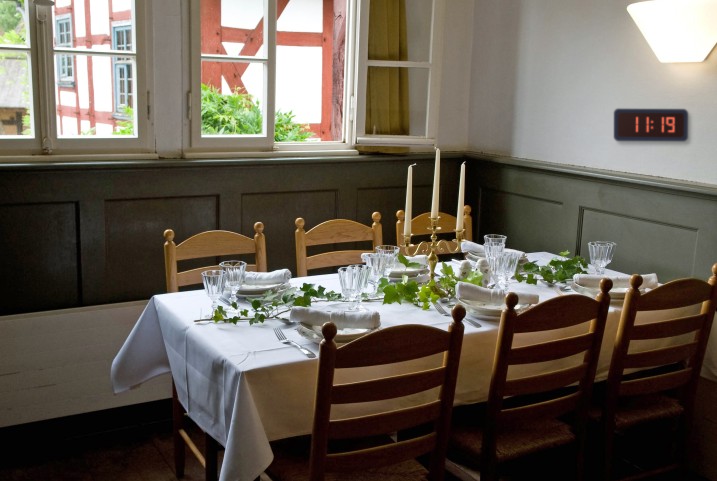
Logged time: 11:19
